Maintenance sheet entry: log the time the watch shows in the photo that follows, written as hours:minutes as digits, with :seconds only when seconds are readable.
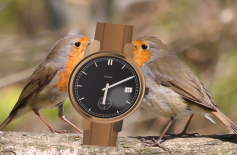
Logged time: 6:10
